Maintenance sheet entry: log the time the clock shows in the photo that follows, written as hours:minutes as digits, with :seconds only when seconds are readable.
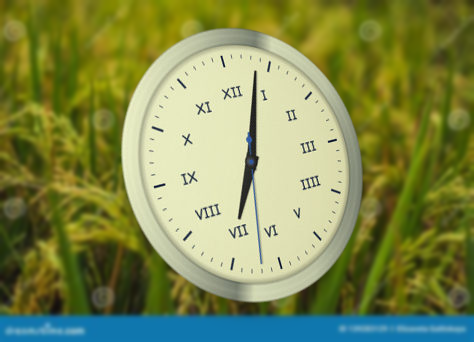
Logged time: 7:03:32
